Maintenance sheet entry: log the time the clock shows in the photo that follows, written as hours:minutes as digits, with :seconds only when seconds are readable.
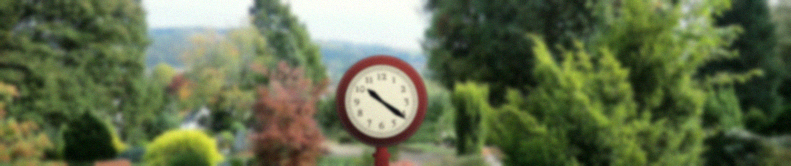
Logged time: 10:21
